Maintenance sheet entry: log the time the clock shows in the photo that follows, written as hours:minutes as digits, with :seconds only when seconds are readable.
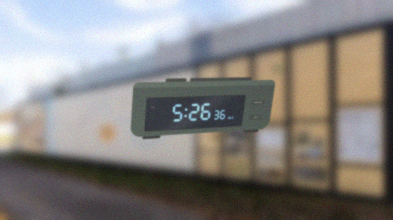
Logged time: 5:26:36
